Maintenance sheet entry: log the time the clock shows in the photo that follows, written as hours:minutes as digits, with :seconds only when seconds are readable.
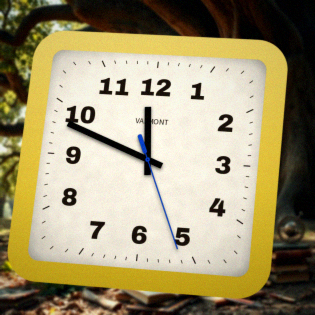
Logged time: 11:48:26
